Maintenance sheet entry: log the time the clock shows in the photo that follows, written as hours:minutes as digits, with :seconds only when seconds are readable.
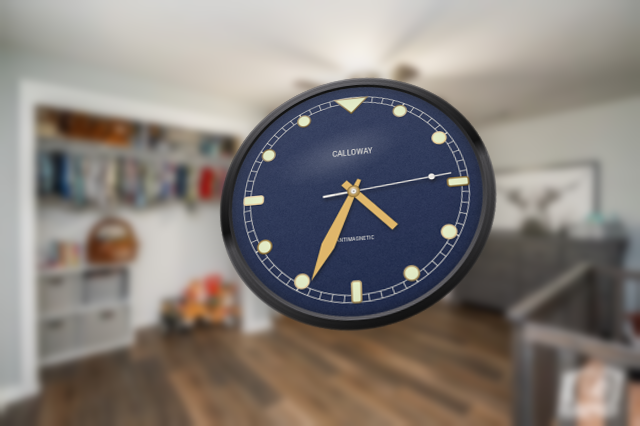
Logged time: 4:34:14
